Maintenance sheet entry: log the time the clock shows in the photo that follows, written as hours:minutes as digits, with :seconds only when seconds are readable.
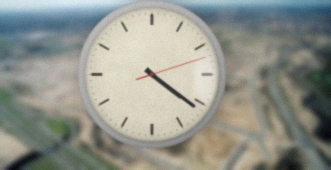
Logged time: 4:21:12
